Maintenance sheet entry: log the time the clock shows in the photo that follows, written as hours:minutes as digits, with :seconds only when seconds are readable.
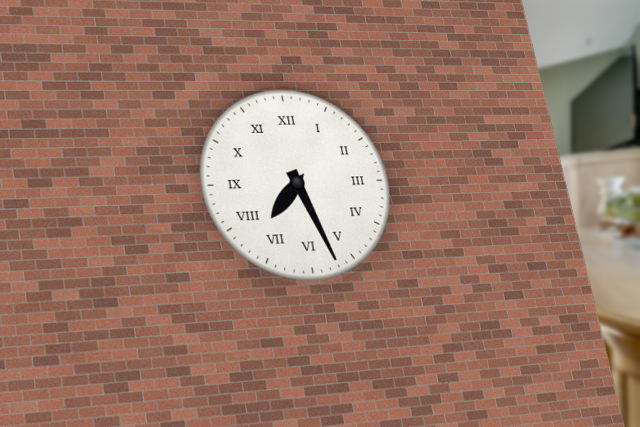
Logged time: 7:27
